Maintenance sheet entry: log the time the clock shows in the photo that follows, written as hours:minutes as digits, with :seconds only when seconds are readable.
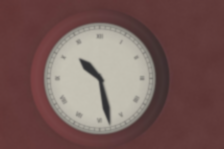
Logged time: 10:28
